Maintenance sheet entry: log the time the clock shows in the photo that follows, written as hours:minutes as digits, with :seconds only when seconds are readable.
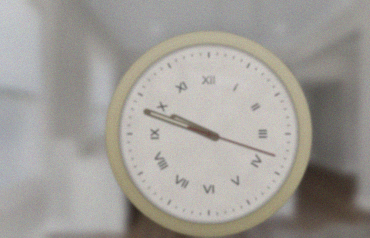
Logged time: 9:48:18
